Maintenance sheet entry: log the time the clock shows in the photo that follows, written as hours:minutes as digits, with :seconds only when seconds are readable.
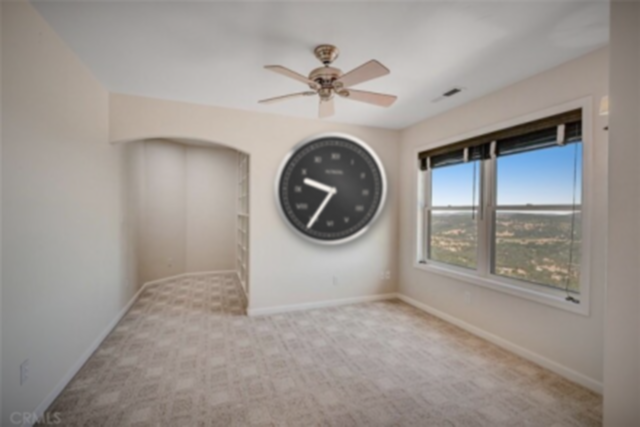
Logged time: 9:35
